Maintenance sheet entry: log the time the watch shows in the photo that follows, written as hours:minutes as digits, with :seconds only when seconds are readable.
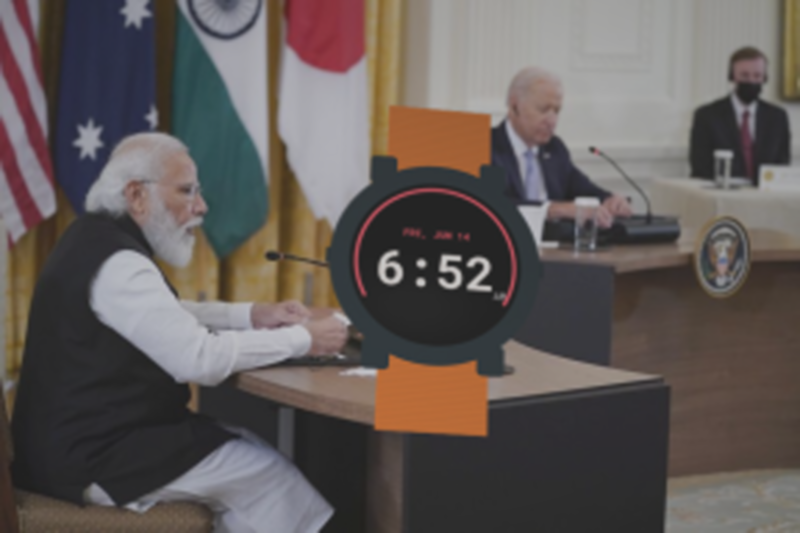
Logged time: 6:52
